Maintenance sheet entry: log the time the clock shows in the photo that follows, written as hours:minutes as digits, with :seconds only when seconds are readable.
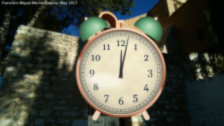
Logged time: 12:02
